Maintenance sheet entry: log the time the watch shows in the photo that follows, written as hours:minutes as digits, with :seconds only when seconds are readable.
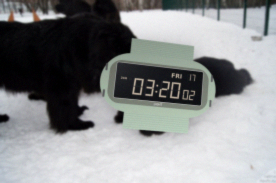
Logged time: 3:20:02
